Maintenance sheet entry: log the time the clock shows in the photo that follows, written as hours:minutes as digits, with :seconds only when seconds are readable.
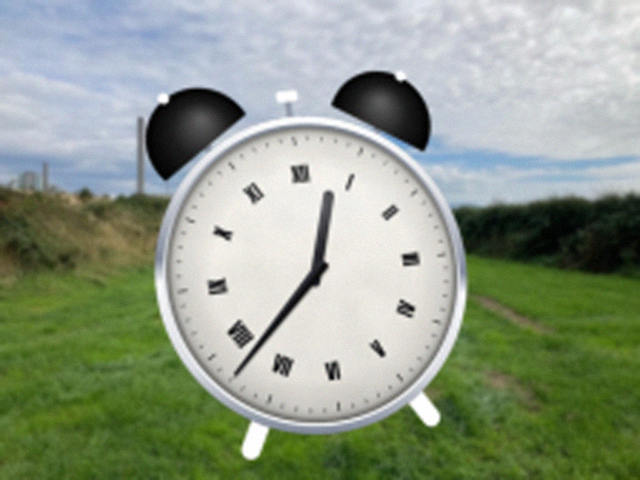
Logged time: 12:38
